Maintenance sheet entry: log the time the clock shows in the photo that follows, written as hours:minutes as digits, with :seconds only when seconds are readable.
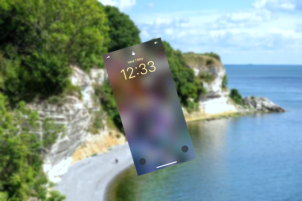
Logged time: 12:33
